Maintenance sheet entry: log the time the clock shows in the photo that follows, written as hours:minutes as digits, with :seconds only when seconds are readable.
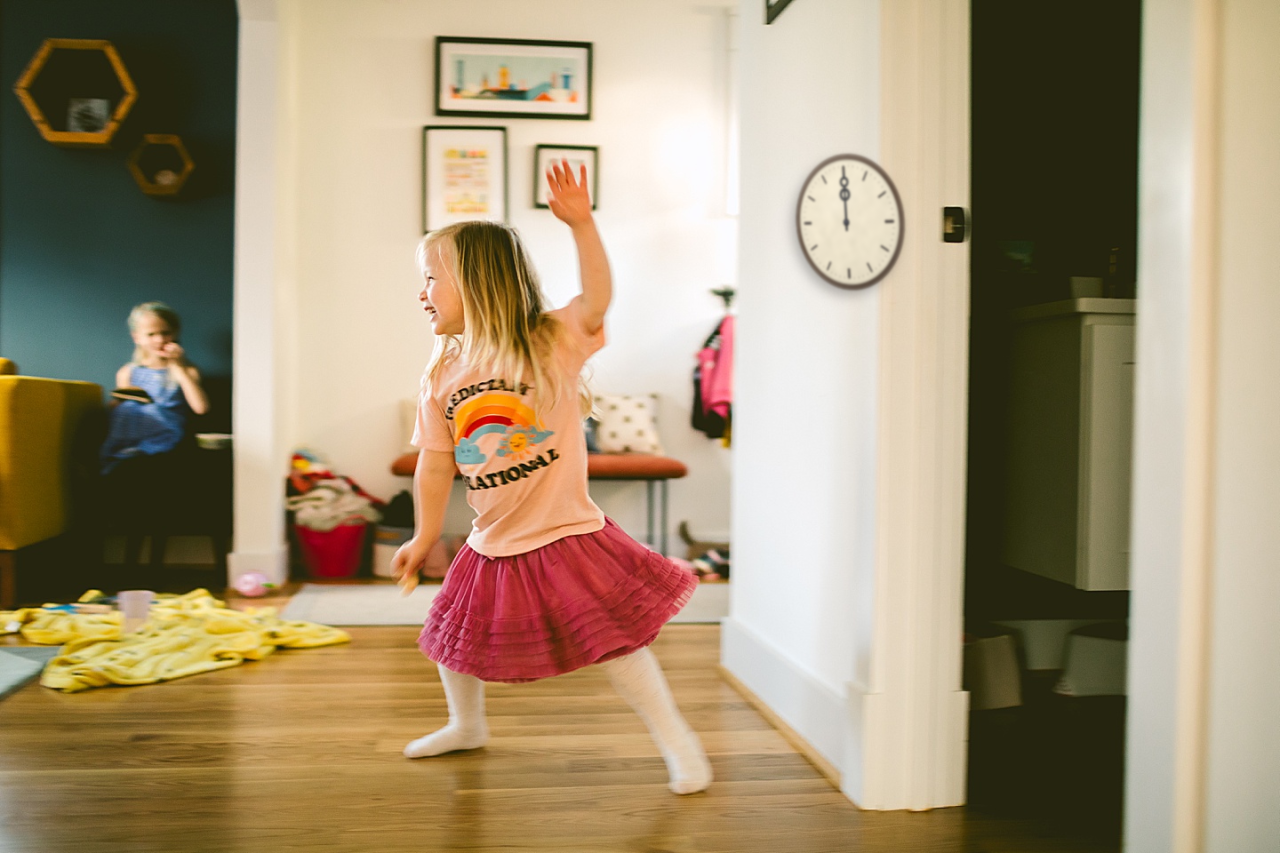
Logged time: 12:00
